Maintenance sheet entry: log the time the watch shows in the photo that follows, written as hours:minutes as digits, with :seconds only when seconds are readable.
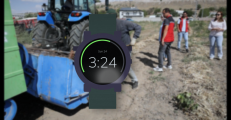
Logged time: 3:24
